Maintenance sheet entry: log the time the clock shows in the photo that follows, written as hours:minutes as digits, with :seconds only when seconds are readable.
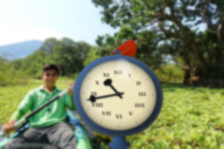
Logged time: 10:43
